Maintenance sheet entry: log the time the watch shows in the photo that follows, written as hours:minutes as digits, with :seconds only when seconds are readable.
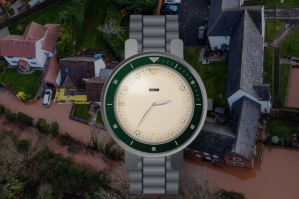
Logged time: 2:36
